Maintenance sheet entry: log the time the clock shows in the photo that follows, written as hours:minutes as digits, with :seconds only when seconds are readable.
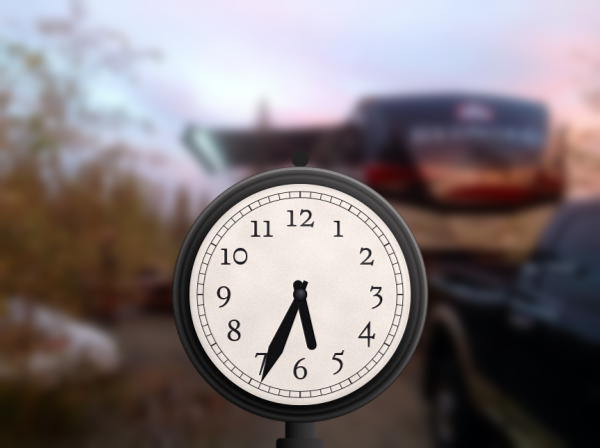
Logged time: 5:34
